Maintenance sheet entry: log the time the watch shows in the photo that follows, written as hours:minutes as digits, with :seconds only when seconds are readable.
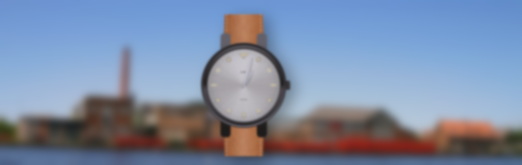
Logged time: 1:03
